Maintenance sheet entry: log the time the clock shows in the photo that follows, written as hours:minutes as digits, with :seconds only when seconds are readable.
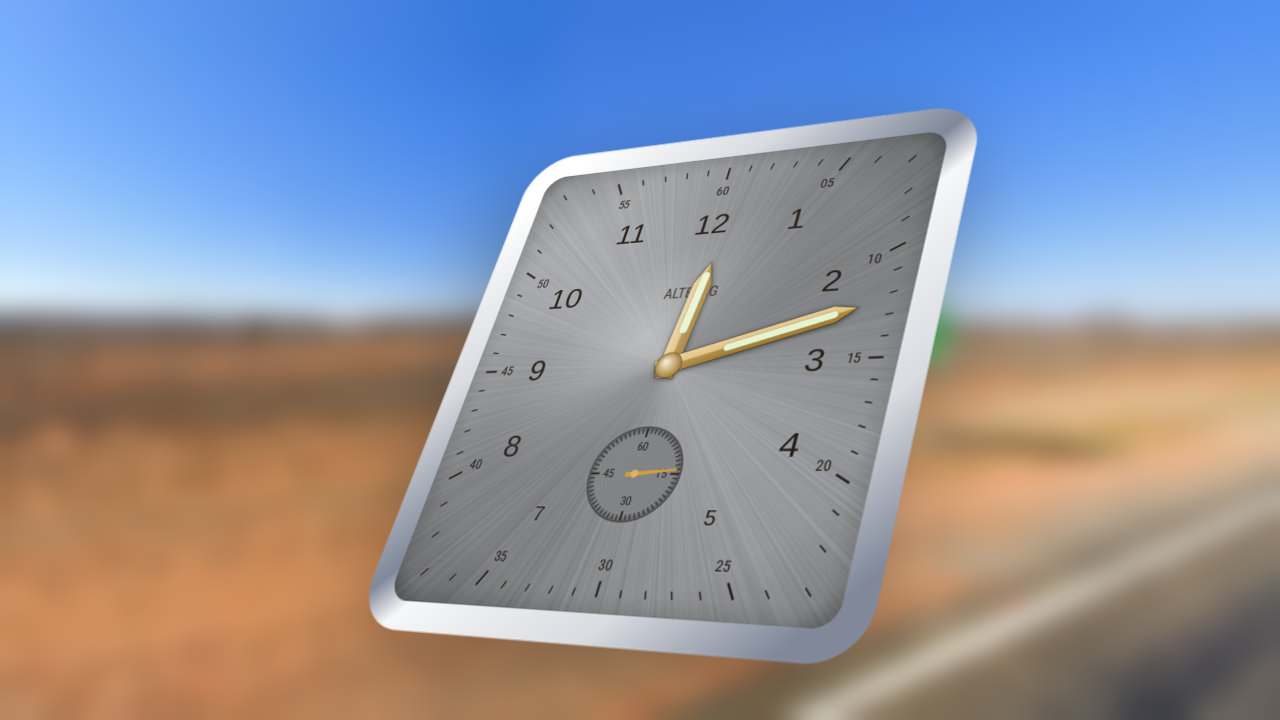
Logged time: 12:12:14
